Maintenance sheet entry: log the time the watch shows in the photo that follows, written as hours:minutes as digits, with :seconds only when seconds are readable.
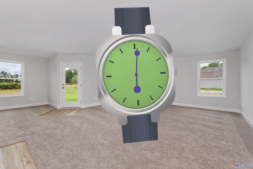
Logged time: 6:01
